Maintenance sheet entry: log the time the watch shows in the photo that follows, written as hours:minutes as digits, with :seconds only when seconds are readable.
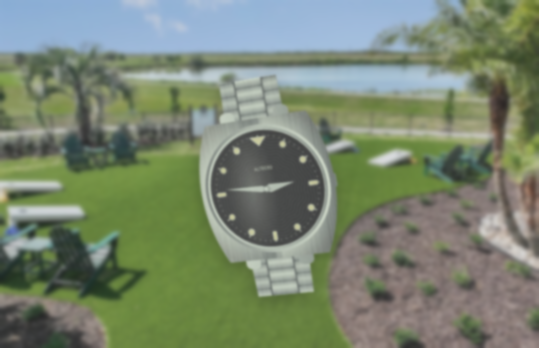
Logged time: 2:46
